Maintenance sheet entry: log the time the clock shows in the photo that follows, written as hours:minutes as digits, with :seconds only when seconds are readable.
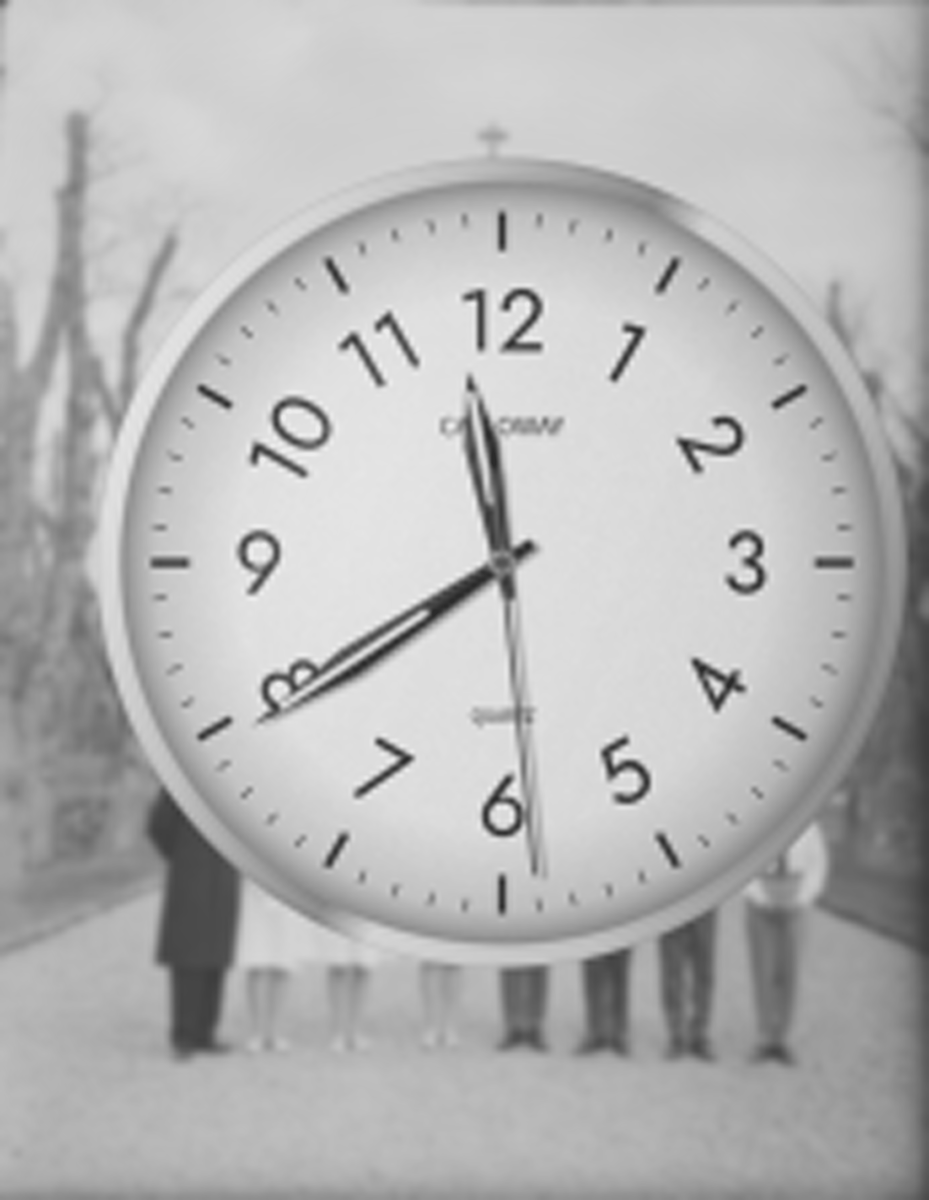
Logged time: 11:39:29
